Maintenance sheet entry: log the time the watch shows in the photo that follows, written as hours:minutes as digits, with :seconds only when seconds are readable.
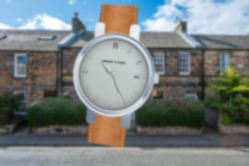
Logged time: 10:25
